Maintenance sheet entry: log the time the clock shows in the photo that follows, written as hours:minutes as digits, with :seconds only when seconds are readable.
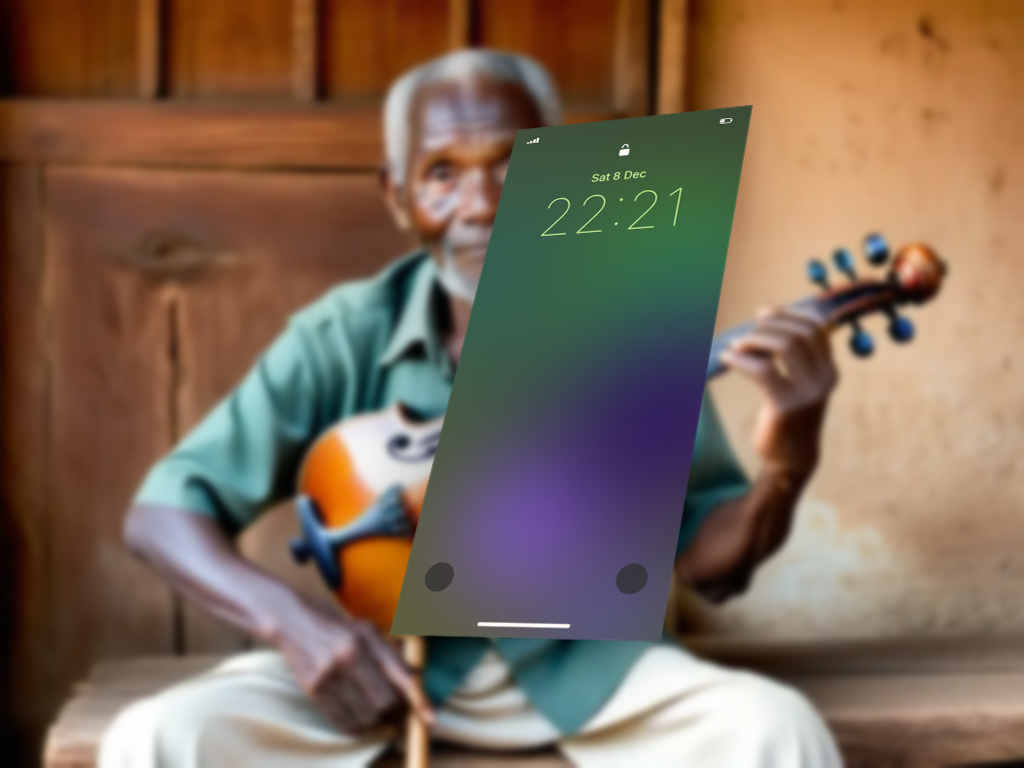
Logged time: 22:21
